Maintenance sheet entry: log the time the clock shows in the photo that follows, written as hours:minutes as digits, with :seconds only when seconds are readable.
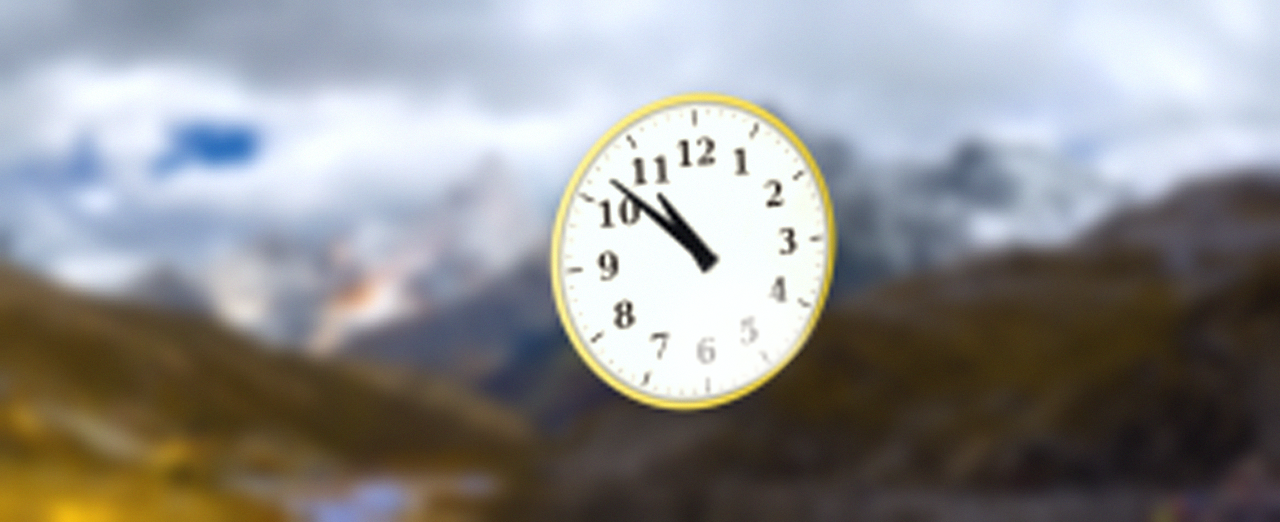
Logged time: 10:52
